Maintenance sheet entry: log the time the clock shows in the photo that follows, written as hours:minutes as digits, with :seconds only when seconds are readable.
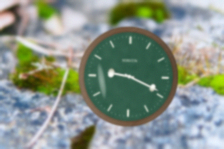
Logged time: 9:19
